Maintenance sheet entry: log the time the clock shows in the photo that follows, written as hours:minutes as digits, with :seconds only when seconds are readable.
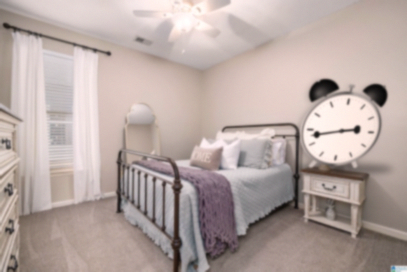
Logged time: 2:43
